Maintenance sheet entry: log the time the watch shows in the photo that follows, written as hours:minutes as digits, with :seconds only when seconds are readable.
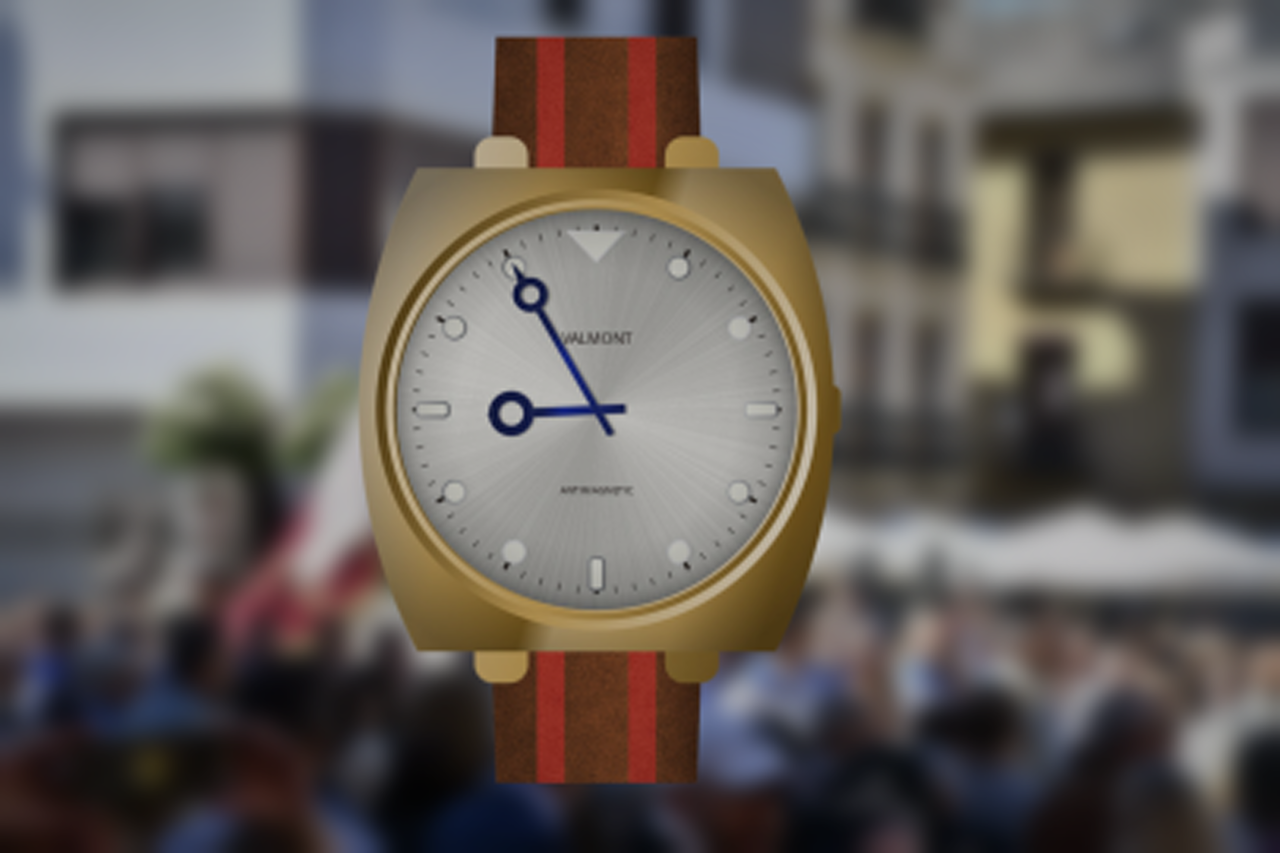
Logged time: 8:55
